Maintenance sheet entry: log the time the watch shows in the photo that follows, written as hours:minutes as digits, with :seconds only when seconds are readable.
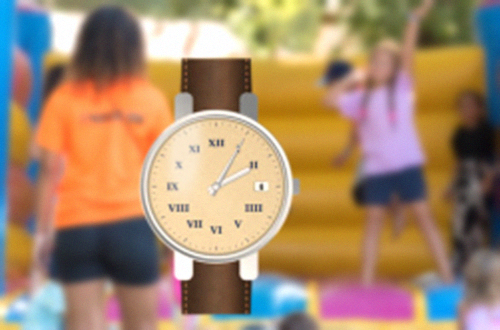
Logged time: 2:05
